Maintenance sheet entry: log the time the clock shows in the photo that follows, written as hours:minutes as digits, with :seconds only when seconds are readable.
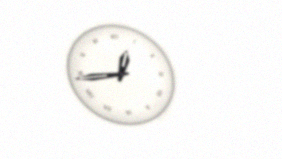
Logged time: 12:44
